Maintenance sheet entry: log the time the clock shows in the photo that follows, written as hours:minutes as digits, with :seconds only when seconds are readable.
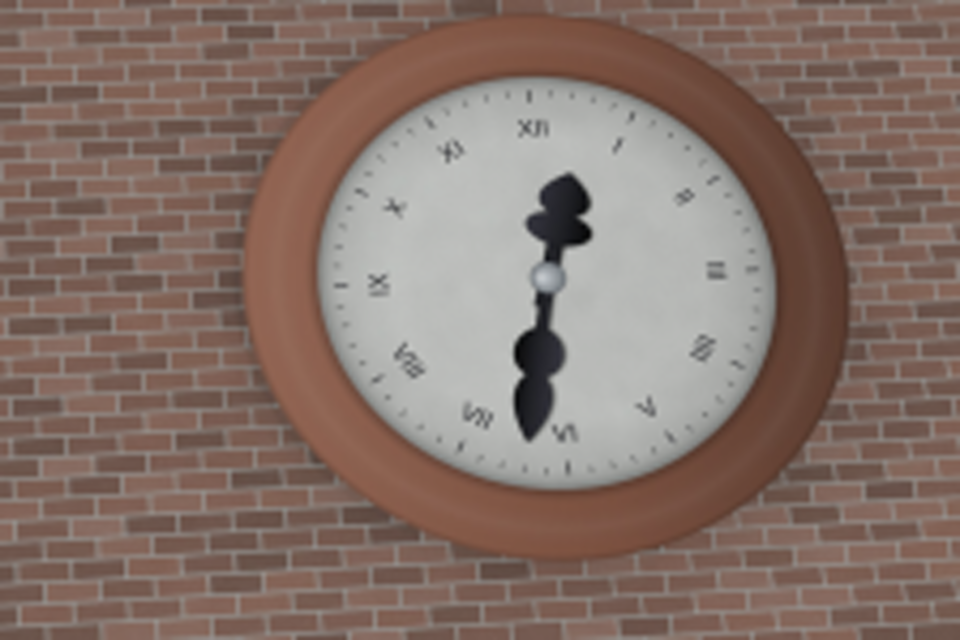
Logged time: 12:32
